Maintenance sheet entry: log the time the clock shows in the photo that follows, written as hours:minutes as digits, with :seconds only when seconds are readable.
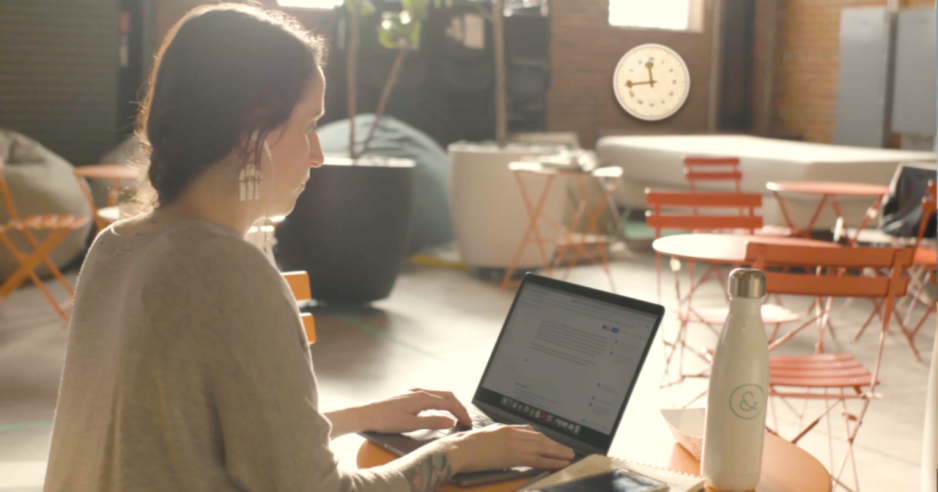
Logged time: 11:44
